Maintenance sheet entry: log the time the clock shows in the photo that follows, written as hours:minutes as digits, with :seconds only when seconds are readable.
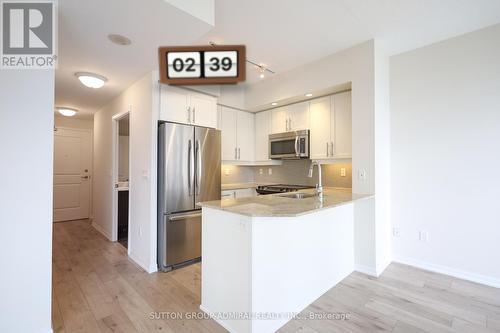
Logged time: 2:39
